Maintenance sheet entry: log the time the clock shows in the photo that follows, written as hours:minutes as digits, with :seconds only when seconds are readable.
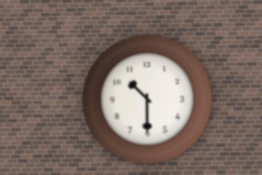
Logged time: 10:30
